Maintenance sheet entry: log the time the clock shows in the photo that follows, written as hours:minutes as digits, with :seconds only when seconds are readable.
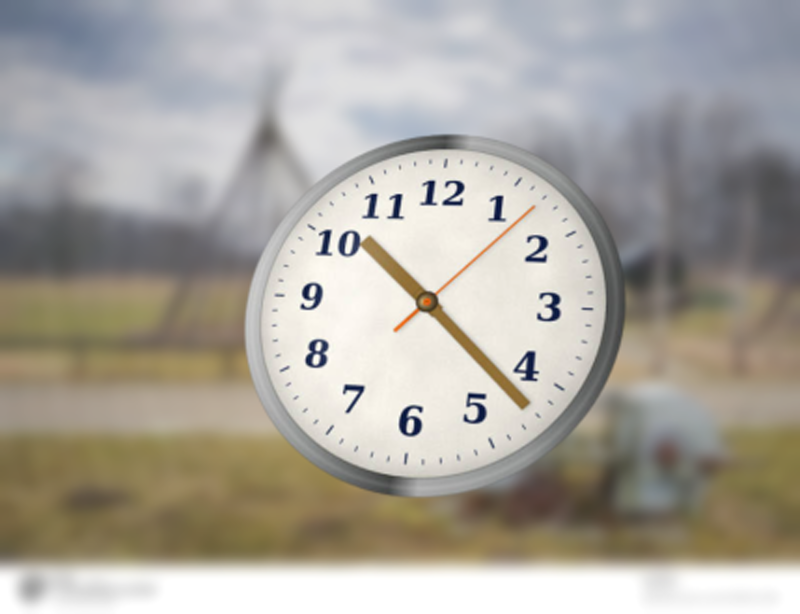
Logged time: 10:22:07
